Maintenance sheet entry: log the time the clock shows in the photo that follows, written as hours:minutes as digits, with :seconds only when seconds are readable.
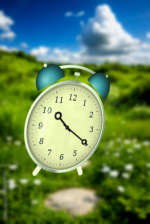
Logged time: 10:20
